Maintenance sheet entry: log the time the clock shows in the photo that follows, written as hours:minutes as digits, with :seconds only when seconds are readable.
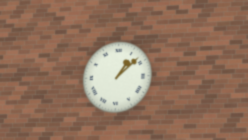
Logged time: 1:08
